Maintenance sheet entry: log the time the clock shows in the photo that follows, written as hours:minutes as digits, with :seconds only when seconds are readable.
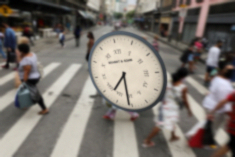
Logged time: 7:31
